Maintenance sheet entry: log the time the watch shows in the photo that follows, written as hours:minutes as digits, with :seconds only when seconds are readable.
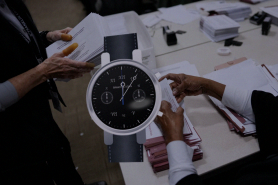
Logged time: 12:06
